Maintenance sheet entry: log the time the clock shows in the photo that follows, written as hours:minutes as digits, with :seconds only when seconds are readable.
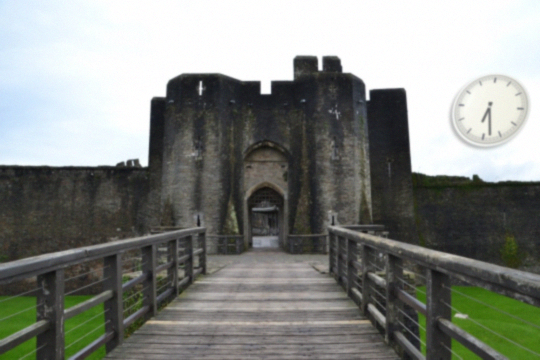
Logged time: 6:28
